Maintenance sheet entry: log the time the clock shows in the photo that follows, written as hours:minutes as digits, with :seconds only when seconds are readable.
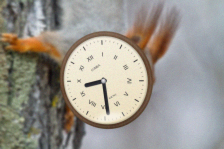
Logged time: 9:34
